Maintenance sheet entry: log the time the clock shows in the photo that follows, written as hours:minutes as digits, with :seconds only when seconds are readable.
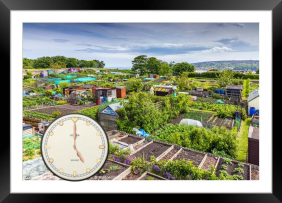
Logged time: 5:00
